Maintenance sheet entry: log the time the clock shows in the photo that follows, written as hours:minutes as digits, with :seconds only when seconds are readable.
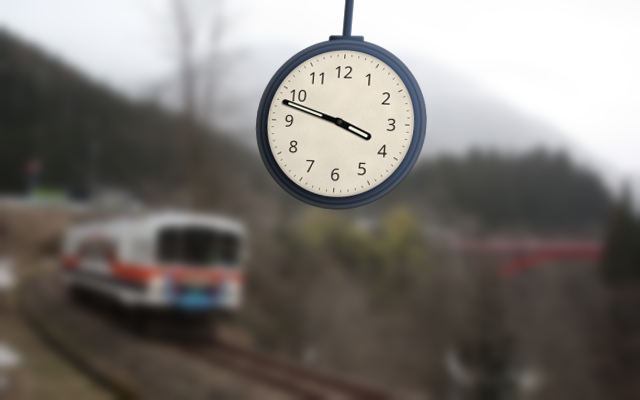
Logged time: 3:48
